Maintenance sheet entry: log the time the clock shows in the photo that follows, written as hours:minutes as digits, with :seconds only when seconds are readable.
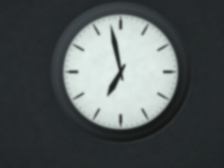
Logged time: 6:58
